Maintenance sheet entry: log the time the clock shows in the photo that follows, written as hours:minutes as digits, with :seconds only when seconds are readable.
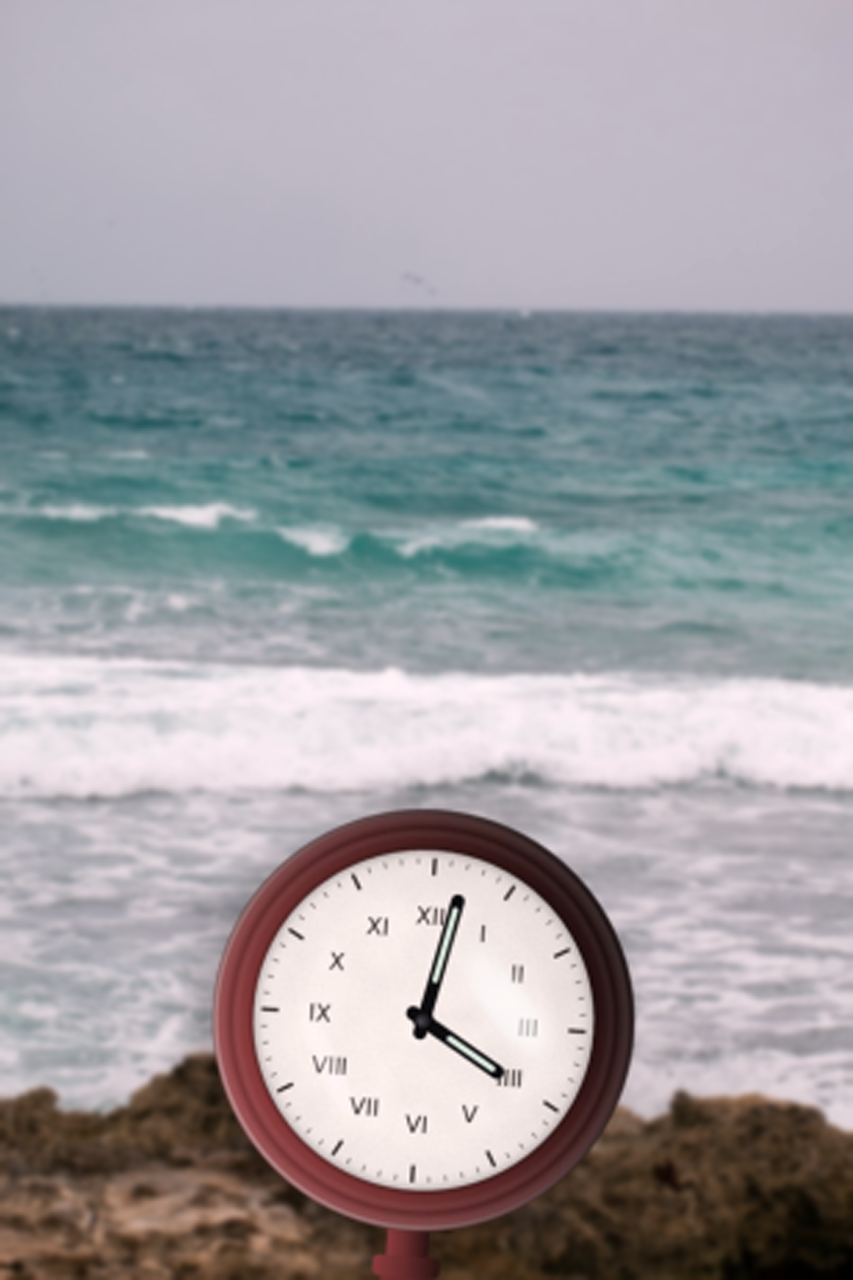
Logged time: 4:02
